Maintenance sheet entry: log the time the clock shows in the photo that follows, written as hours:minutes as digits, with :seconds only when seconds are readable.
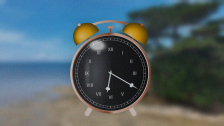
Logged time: 6:20
